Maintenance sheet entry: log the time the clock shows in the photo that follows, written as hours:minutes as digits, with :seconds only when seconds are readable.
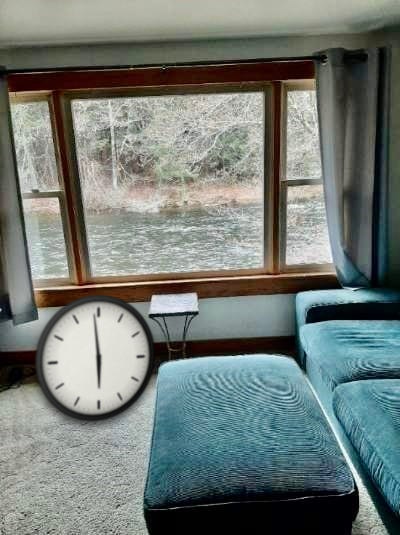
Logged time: 5:59
